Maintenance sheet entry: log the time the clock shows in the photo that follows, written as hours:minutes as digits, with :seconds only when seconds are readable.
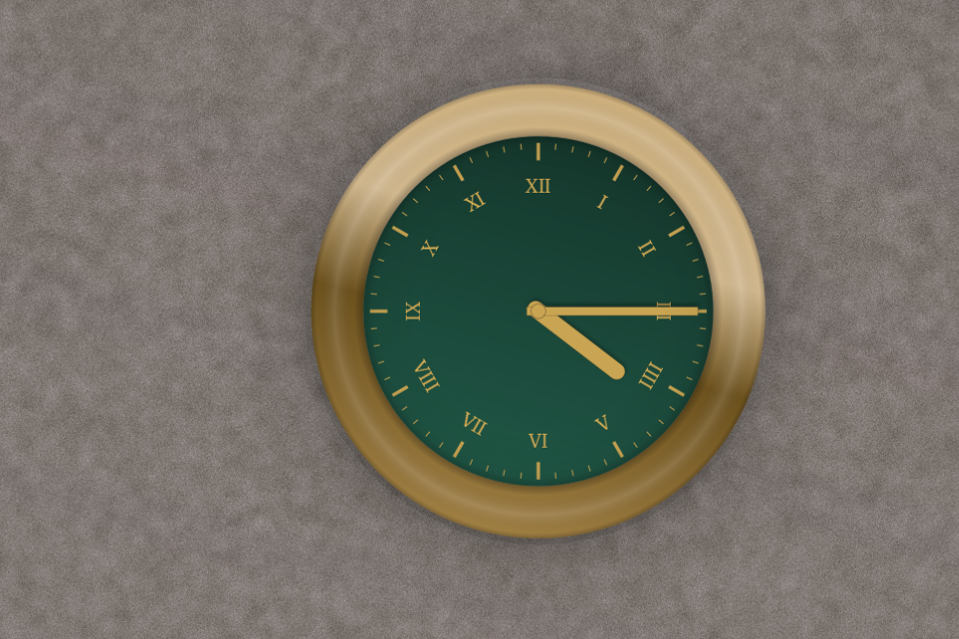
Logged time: 4:15
